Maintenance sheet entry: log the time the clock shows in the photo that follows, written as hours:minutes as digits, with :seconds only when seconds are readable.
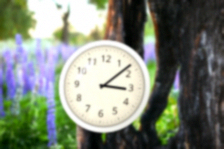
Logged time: 3:08
